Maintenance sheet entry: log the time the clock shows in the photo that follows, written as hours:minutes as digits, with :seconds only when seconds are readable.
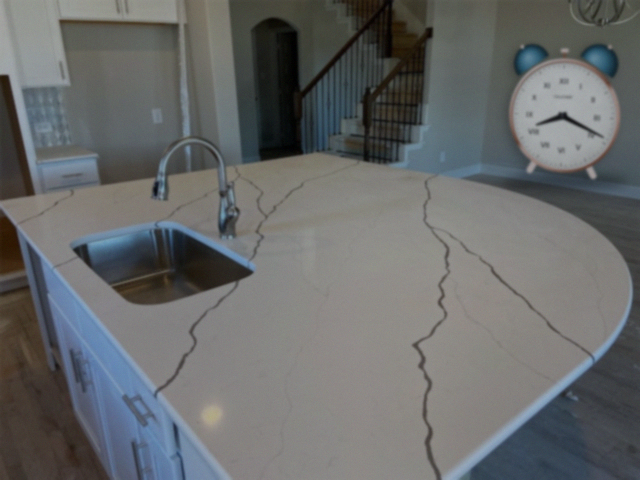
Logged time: 8:19
